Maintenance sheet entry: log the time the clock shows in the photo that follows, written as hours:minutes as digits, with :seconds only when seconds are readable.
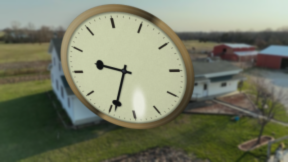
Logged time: 9:34
